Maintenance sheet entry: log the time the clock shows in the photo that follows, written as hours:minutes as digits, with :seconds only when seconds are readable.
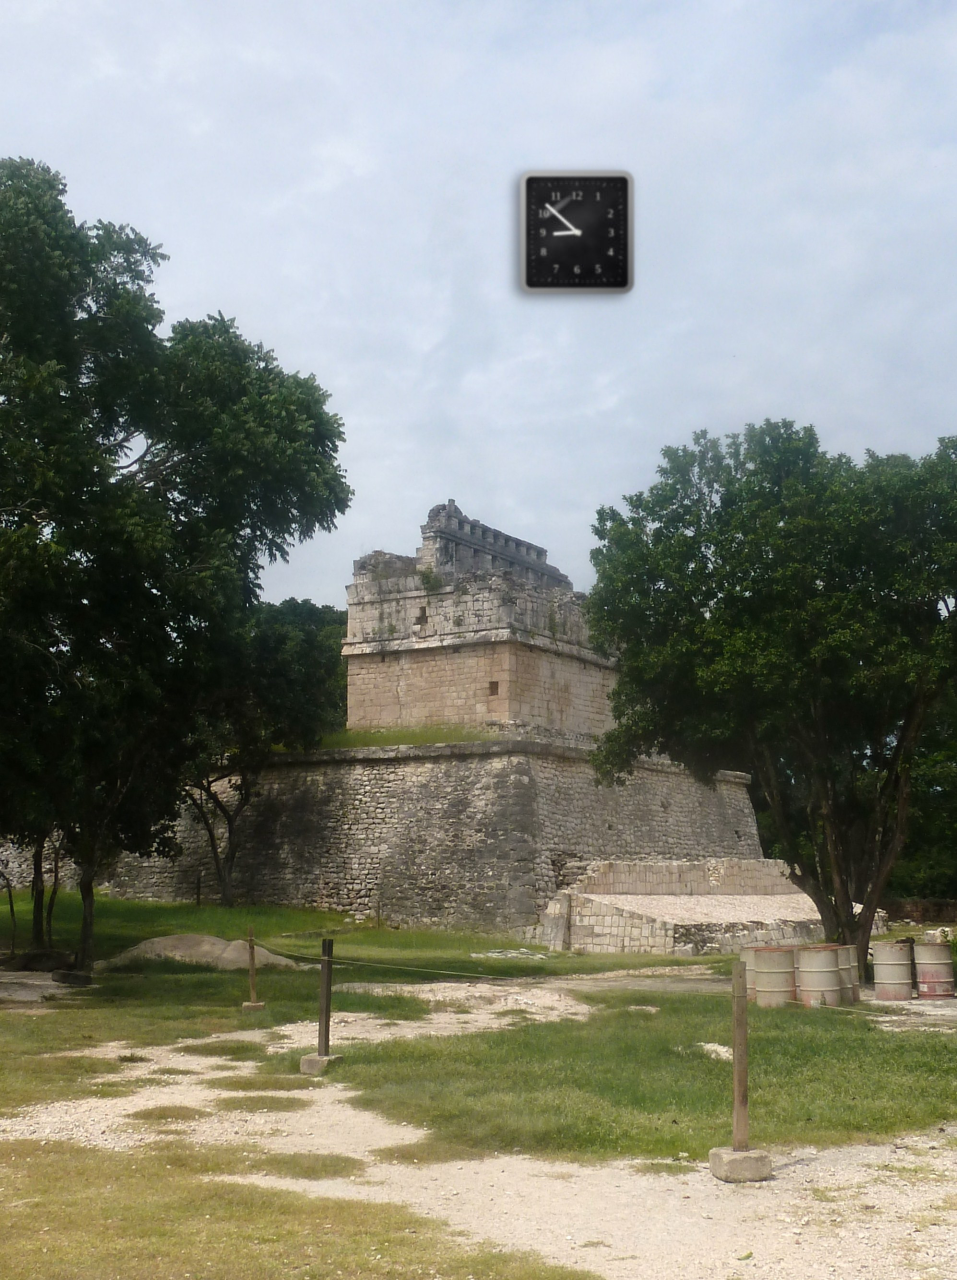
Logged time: 8:52
